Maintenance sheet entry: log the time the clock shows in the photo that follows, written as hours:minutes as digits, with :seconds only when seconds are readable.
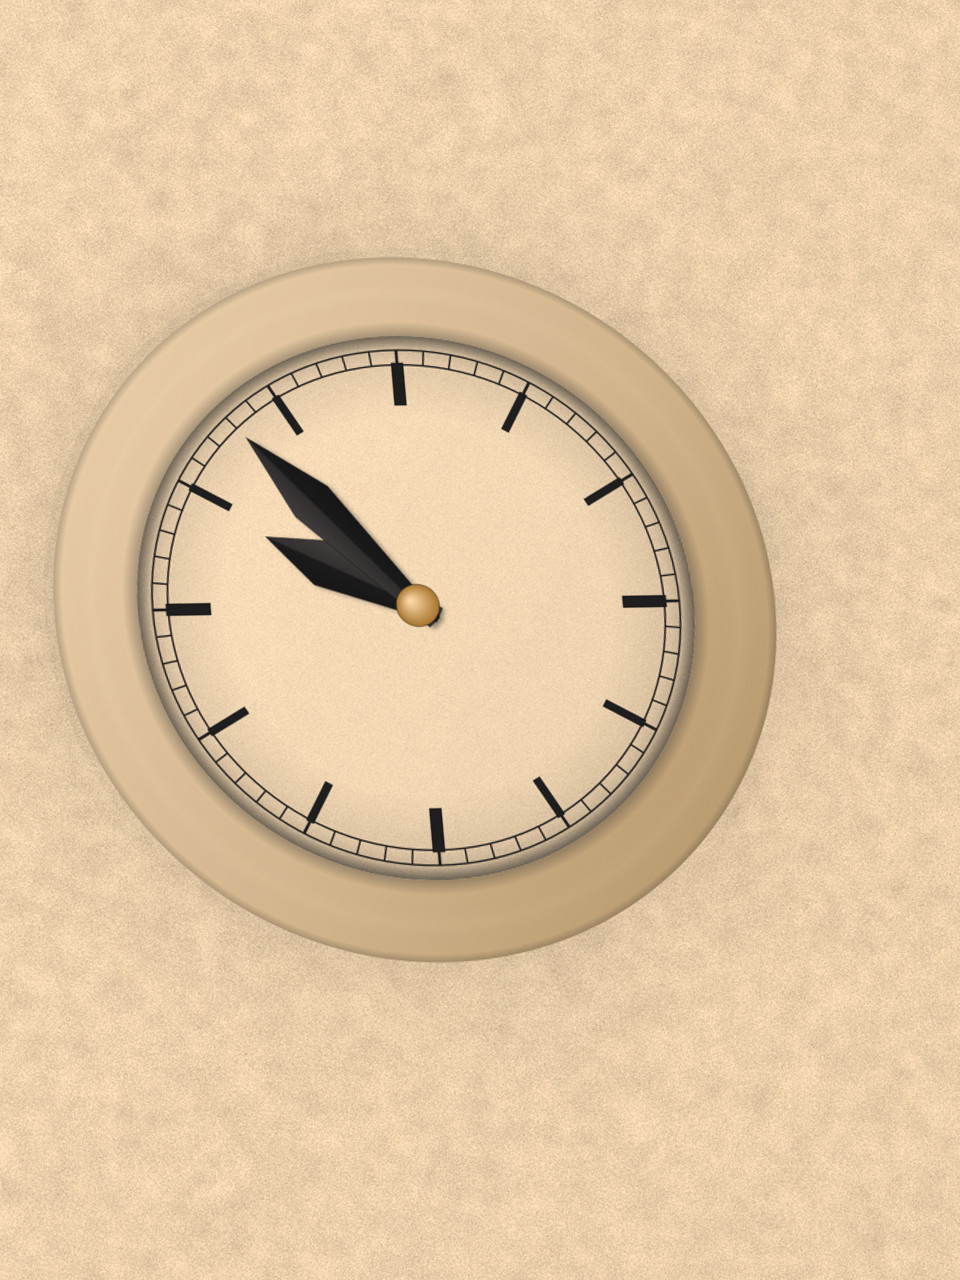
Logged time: 9:53
